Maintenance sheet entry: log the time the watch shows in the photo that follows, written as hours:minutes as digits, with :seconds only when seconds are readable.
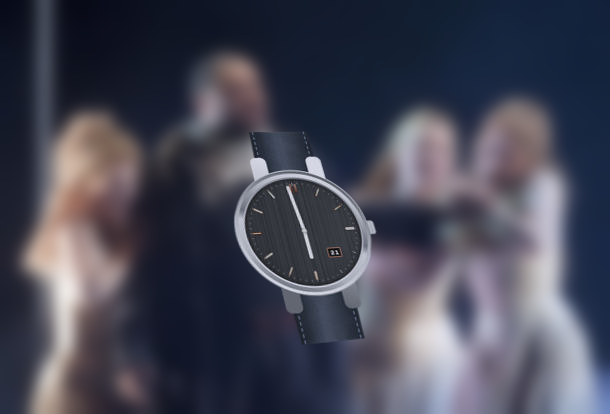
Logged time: 5:59
